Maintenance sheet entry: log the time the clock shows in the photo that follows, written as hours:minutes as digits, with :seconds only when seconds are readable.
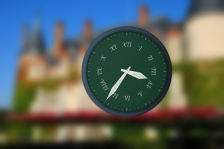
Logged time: 3:36
